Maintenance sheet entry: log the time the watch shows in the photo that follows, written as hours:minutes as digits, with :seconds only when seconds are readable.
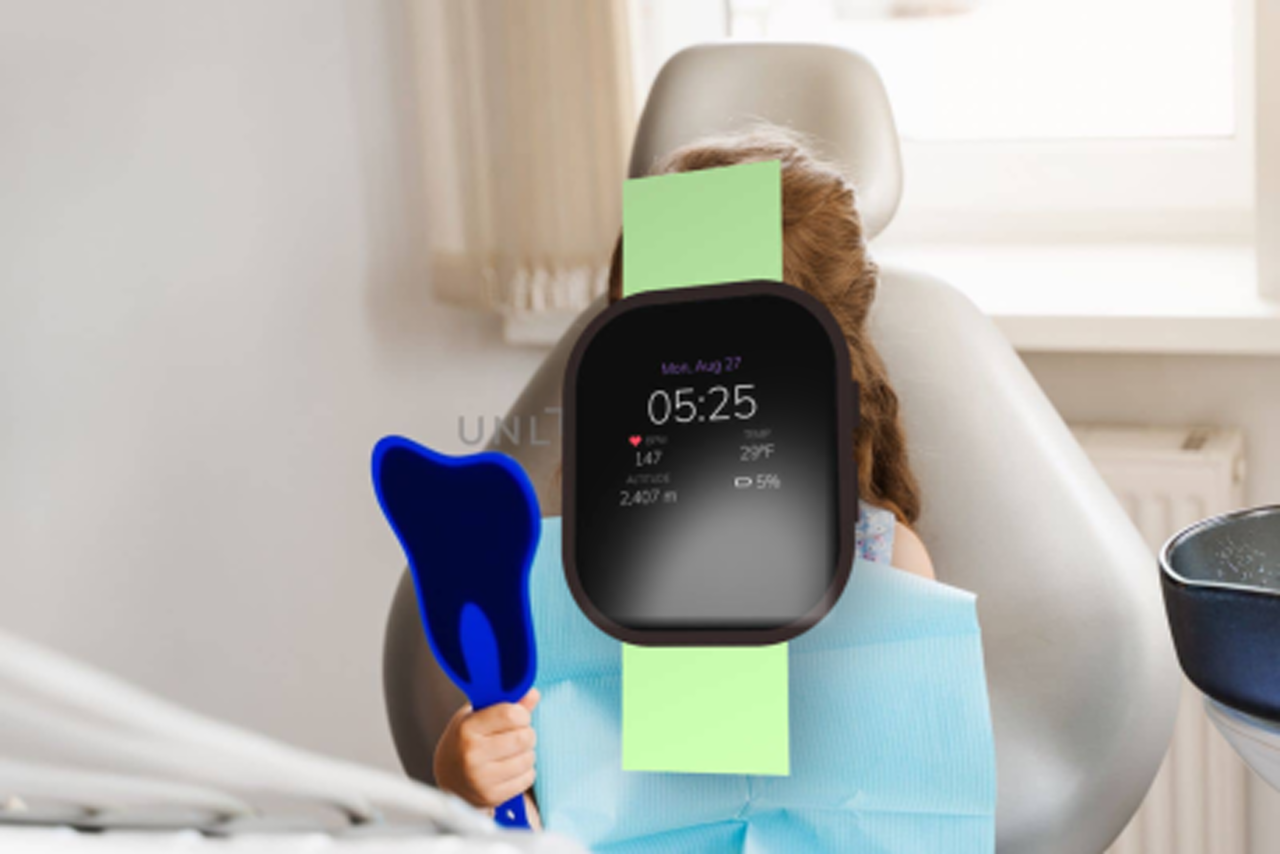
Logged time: 5:25
